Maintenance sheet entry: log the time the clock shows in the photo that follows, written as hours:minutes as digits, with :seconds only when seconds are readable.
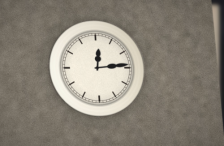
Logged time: 12:14
